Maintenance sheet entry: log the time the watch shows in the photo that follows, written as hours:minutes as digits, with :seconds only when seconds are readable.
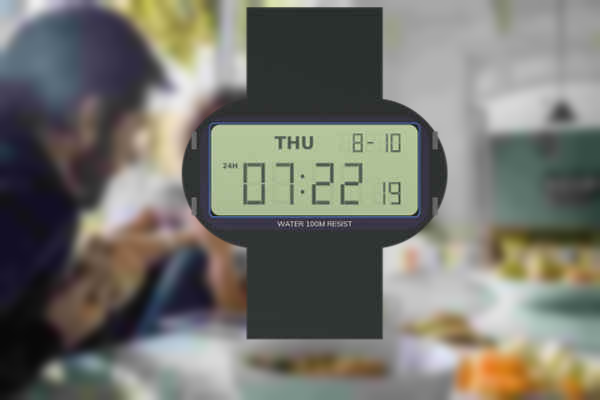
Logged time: 7:22:19
